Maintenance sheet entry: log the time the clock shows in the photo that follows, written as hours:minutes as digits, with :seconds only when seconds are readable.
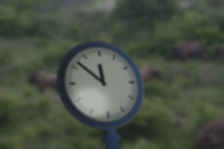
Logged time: 11:52
